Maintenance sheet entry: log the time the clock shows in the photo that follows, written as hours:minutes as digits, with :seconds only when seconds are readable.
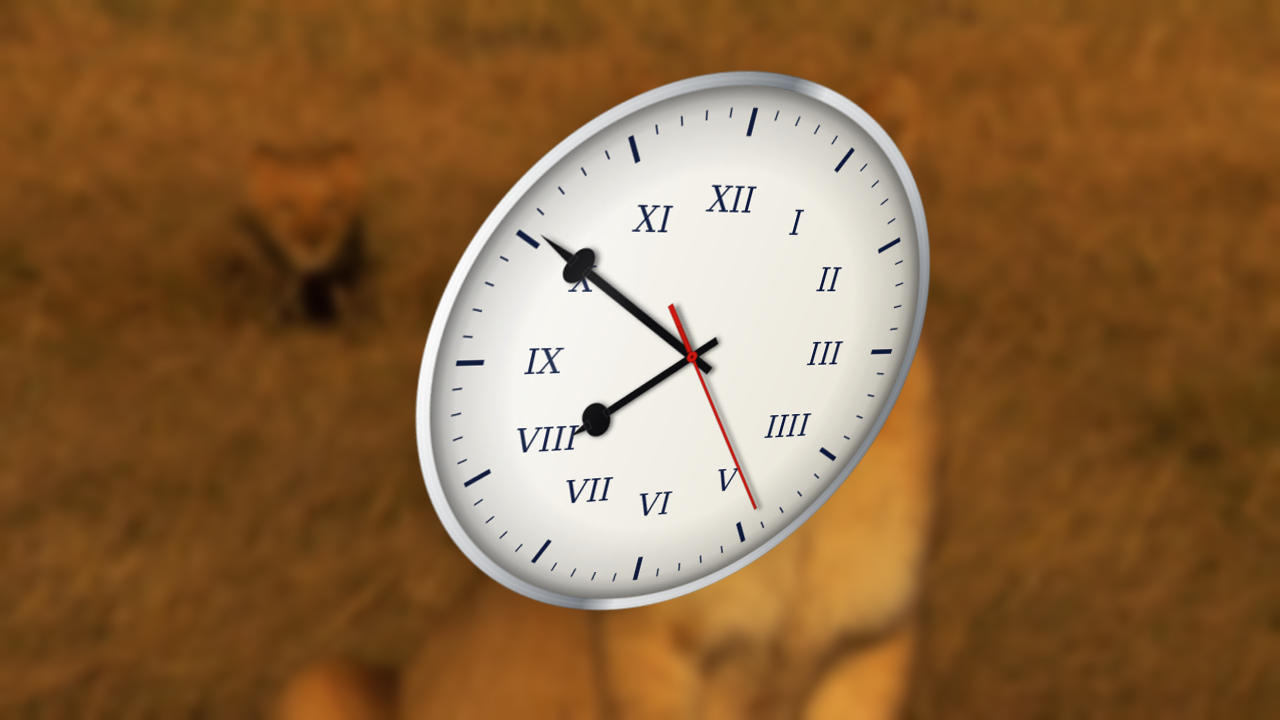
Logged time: 7:50:24
